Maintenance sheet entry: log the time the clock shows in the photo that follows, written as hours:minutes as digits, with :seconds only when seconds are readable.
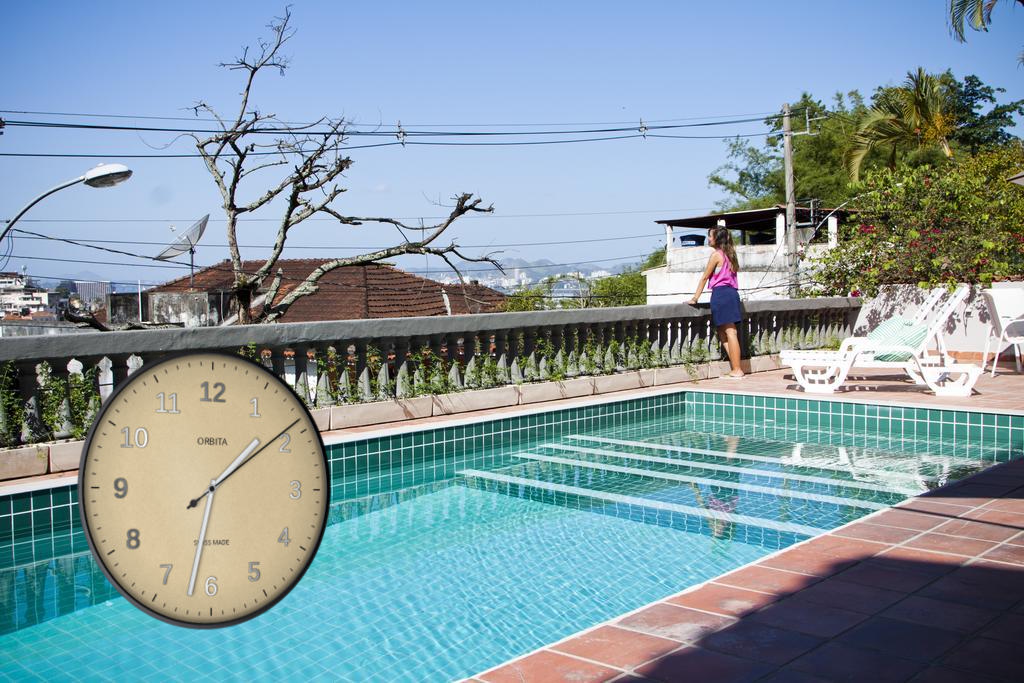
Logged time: 1:32:09
